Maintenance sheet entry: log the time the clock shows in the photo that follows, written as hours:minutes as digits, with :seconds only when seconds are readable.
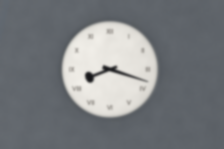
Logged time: 8:18
